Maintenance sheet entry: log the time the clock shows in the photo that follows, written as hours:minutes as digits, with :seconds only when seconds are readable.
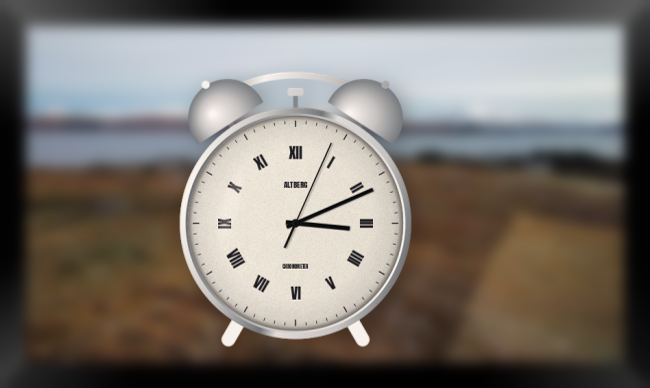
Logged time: 3:11:04
